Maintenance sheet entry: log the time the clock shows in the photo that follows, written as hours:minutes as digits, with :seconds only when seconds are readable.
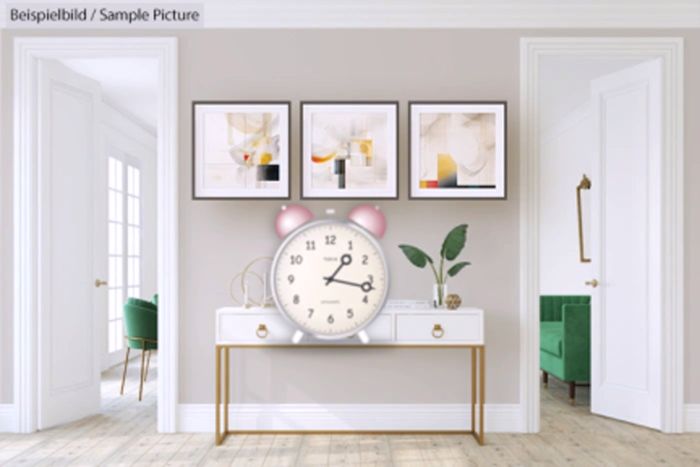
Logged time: 1:17
